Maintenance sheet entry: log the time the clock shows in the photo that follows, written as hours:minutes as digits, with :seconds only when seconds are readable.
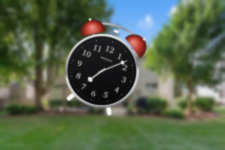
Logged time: 7:08
